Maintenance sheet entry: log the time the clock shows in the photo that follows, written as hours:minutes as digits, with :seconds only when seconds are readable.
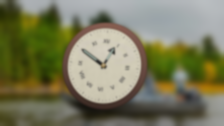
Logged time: 12:50
